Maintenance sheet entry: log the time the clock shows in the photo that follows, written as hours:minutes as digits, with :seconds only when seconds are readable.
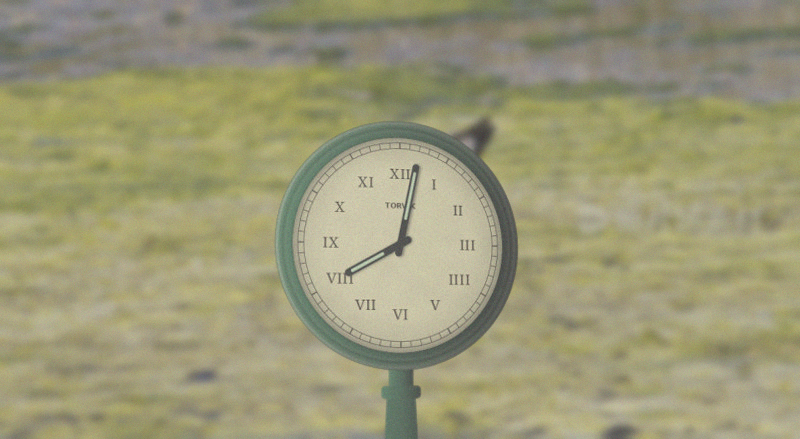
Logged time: 8:02
